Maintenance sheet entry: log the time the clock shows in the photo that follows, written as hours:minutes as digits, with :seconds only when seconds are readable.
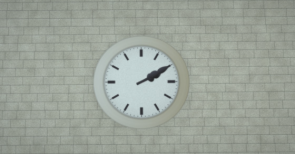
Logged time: 2:10
